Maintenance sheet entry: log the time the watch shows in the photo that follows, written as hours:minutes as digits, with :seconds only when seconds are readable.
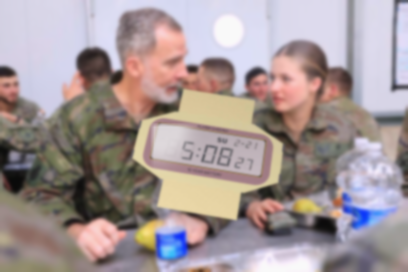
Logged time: 5:08
